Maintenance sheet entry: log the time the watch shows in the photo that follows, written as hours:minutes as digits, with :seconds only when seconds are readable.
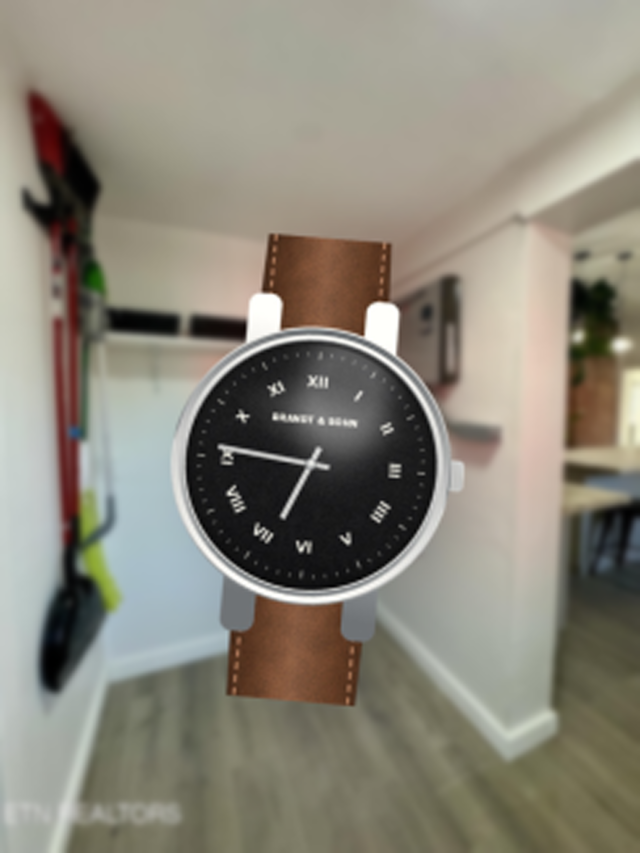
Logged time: 6:46
